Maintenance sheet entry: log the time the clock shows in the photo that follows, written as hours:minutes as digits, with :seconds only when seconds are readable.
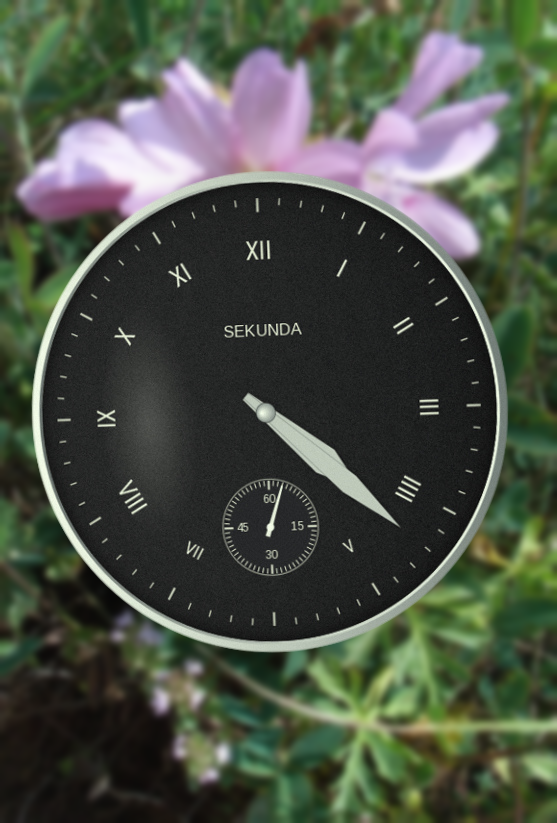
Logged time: 4:22:03
